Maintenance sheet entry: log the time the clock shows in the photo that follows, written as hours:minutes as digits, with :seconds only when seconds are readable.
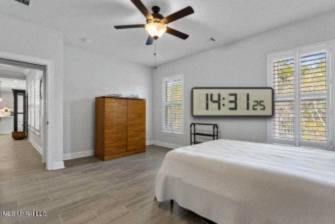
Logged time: 14:31:25
